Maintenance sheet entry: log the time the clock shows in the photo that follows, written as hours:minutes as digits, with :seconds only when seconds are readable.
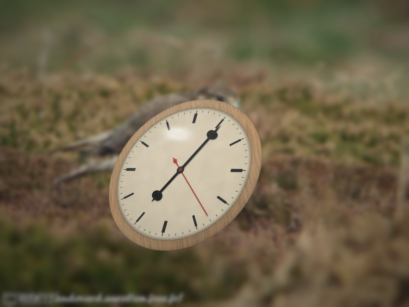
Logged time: 7:05:23
